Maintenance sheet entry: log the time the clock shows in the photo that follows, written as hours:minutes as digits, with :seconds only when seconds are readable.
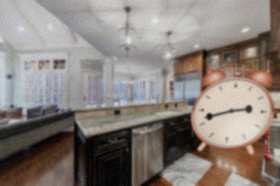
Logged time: 2:42
